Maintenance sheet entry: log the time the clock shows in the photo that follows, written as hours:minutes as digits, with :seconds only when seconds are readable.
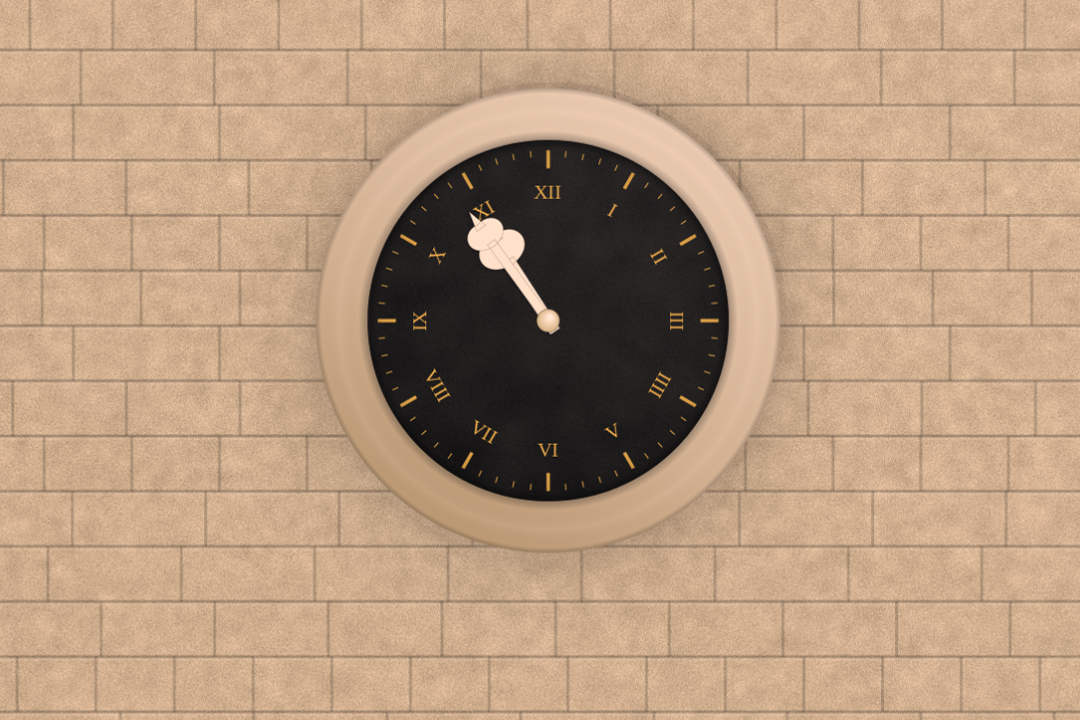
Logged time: 10:54
